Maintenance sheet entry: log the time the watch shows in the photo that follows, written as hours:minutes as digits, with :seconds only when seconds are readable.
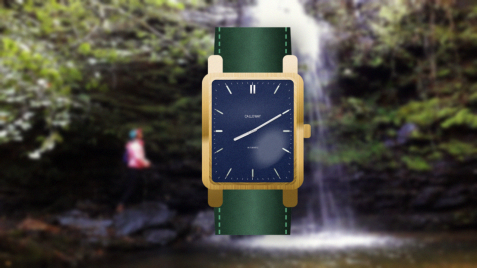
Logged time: 8:10
